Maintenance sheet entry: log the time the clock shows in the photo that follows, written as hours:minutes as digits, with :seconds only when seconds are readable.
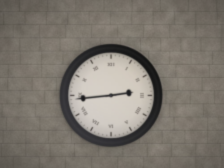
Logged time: 2:44
